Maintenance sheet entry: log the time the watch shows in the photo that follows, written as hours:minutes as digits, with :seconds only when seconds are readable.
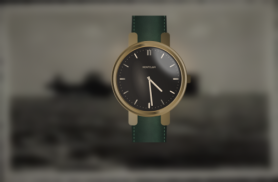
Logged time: 4:29
